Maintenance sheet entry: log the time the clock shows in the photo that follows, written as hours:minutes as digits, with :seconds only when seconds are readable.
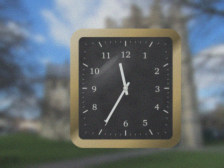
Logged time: 11:35
